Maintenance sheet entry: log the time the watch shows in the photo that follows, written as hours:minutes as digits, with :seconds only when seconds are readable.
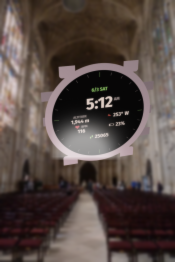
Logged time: 5:12
